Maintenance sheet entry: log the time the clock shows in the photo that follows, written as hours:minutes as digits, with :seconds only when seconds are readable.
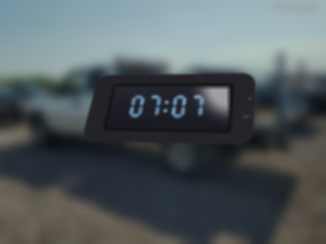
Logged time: 7:07
